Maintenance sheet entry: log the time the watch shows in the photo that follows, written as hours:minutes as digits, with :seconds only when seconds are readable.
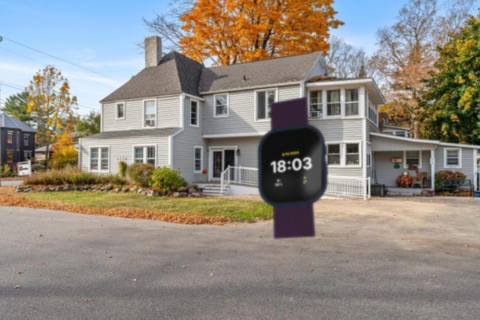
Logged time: 18:03
